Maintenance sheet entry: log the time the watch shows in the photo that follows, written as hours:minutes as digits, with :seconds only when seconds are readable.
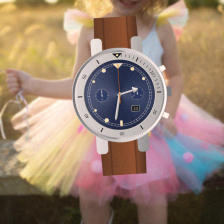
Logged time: 2:32
